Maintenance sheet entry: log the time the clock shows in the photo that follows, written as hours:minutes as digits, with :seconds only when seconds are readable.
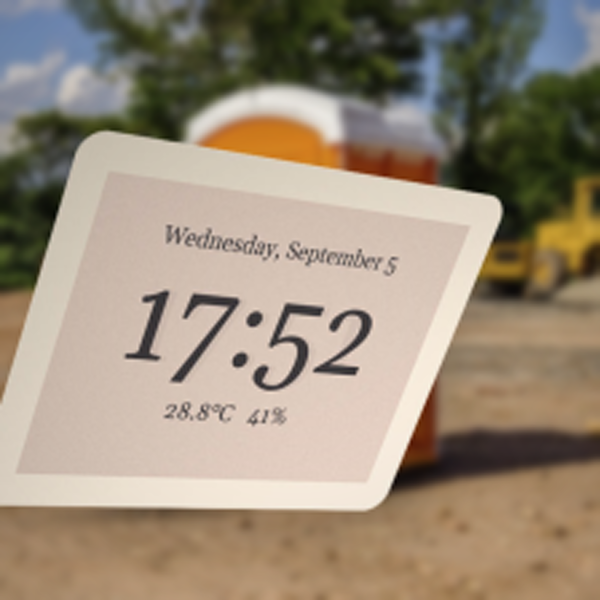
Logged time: 17:52
